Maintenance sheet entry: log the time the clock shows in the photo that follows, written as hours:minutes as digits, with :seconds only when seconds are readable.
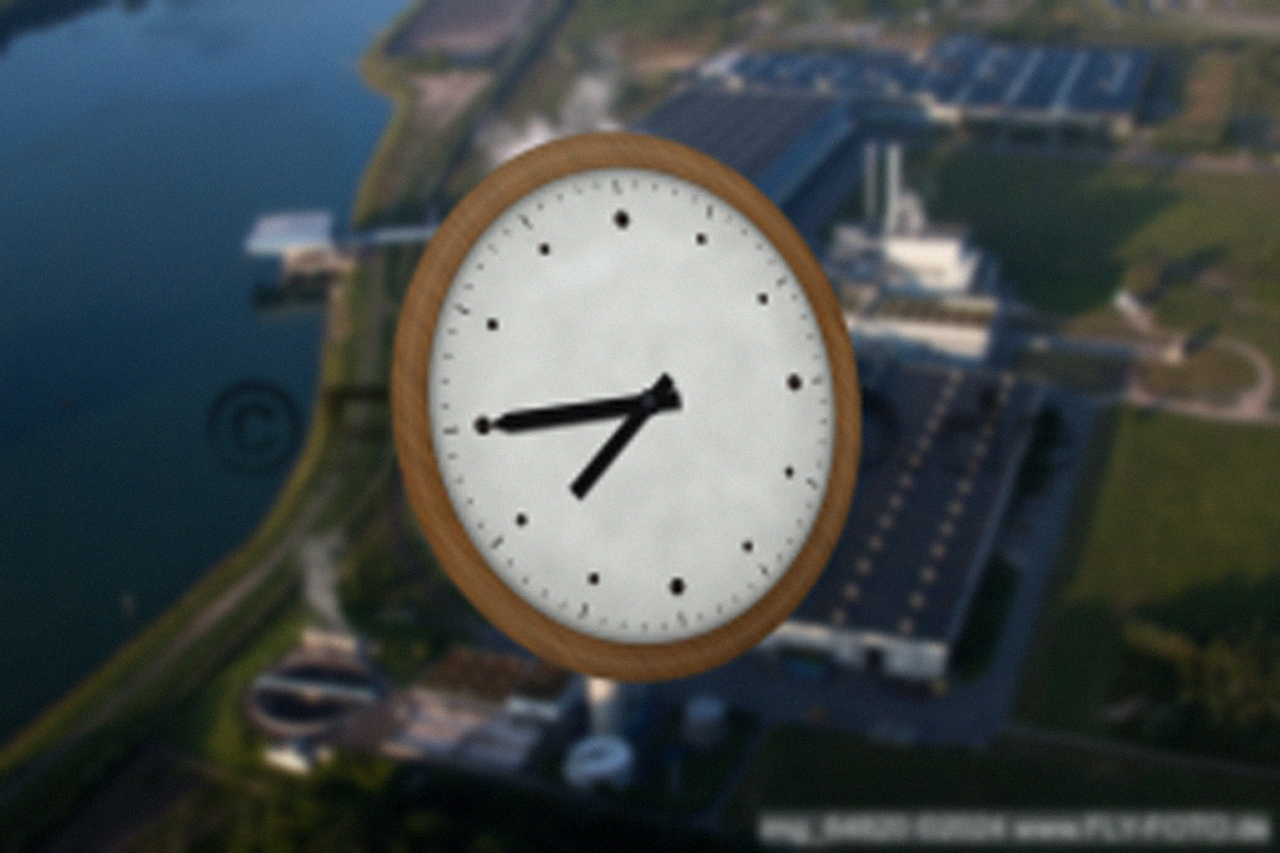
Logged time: 7:45
